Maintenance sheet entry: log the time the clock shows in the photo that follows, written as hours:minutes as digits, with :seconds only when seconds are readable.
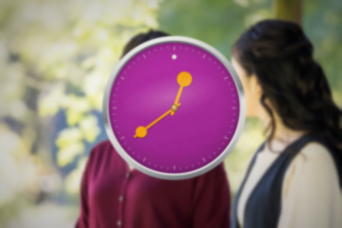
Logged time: 12:39
